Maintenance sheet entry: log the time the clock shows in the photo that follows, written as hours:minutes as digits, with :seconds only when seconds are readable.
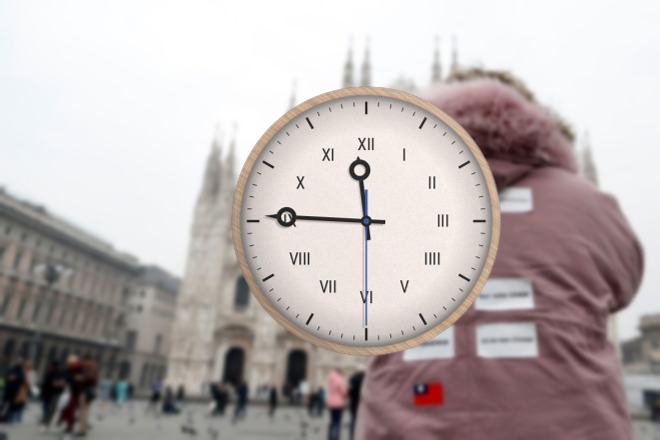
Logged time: 11:45:30
